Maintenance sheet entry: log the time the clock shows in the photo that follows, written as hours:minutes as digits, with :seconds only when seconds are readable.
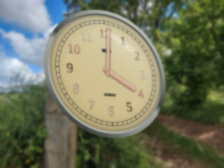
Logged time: 4:01
